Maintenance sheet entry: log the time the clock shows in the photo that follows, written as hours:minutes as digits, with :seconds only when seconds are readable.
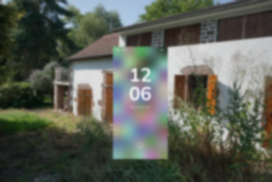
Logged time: 12:06
